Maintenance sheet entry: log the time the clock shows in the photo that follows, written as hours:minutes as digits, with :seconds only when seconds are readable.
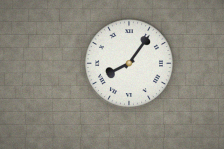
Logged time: 8:06
